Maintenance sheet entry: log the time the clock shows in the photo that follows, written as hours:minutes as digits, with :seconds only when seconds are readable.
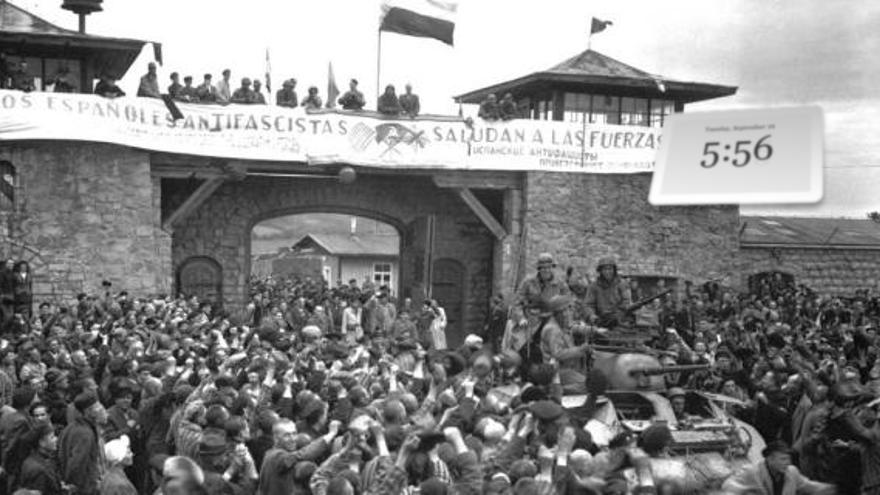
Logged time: 5:56
